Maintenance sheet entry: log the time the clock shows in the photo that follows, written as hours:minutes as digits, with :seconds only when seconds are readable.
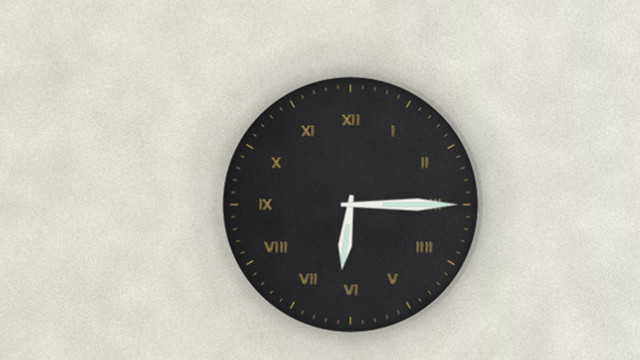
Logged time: 6:15
